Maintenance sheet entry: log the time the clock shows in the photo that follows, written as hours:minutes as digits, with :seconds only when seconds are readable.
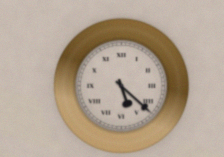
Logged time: 5:22
